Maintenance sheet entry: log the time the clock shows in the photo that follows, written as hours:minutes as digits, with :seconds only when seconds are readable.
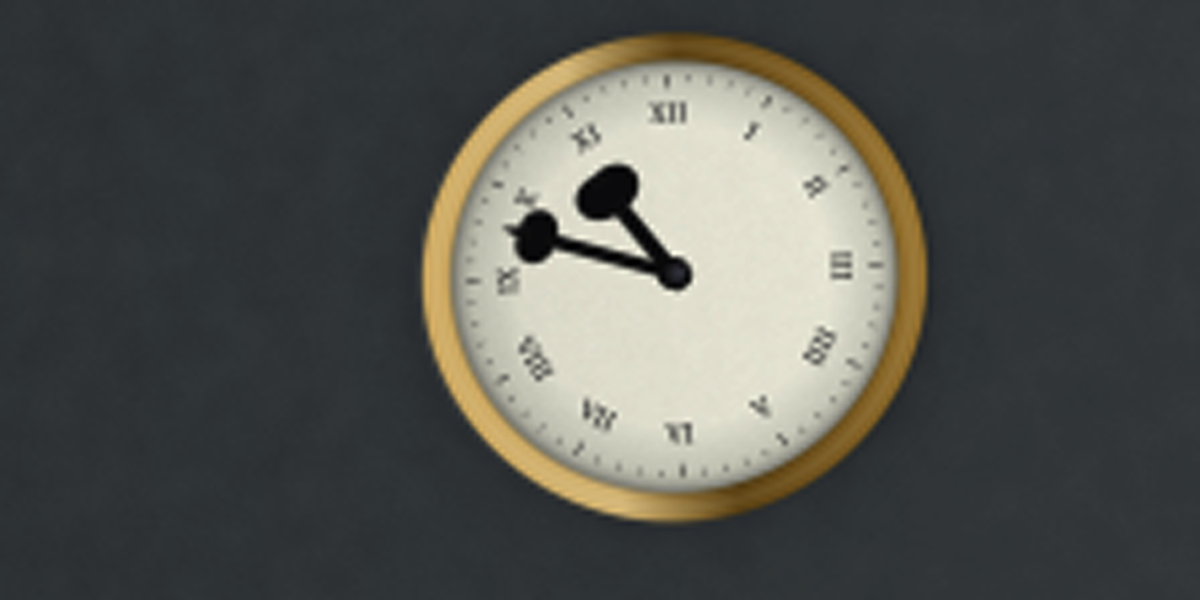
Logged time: 10:48
